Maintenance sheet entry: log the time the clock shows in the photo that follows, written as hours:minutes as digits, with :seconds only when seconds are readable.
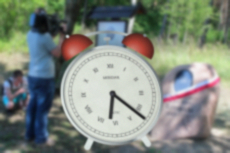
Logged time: 6:22
